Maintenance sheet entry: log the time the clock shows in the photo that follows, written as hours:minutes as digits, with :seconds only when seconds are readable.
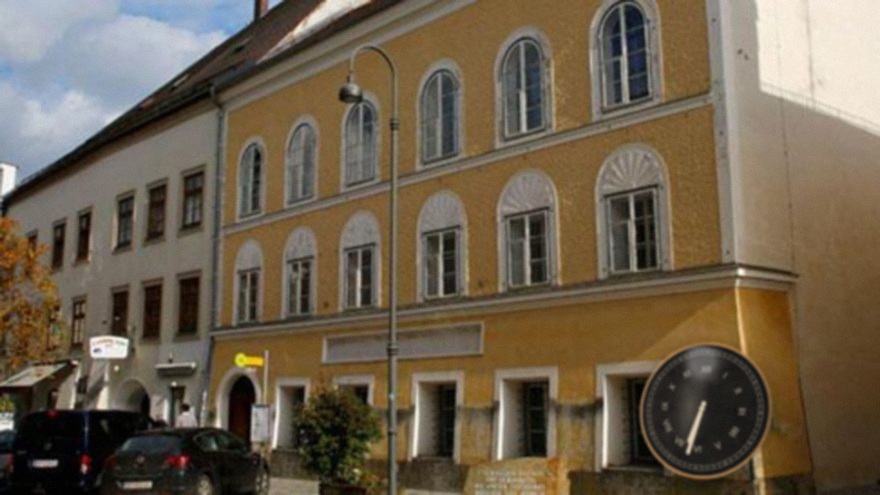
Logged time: 6:32
